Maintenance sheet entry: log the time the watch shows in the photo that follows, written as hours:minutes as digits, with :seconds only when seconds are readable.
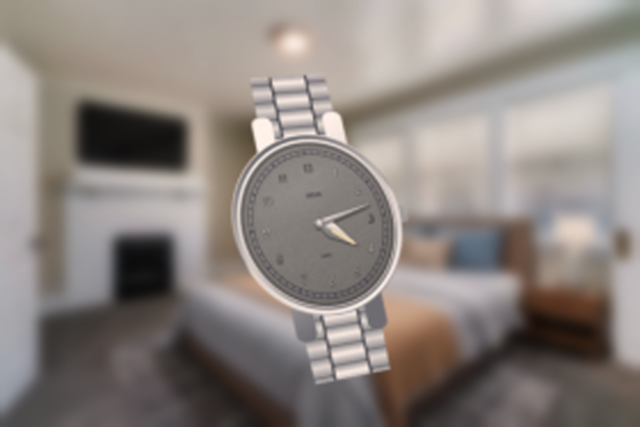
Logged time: 4:13
